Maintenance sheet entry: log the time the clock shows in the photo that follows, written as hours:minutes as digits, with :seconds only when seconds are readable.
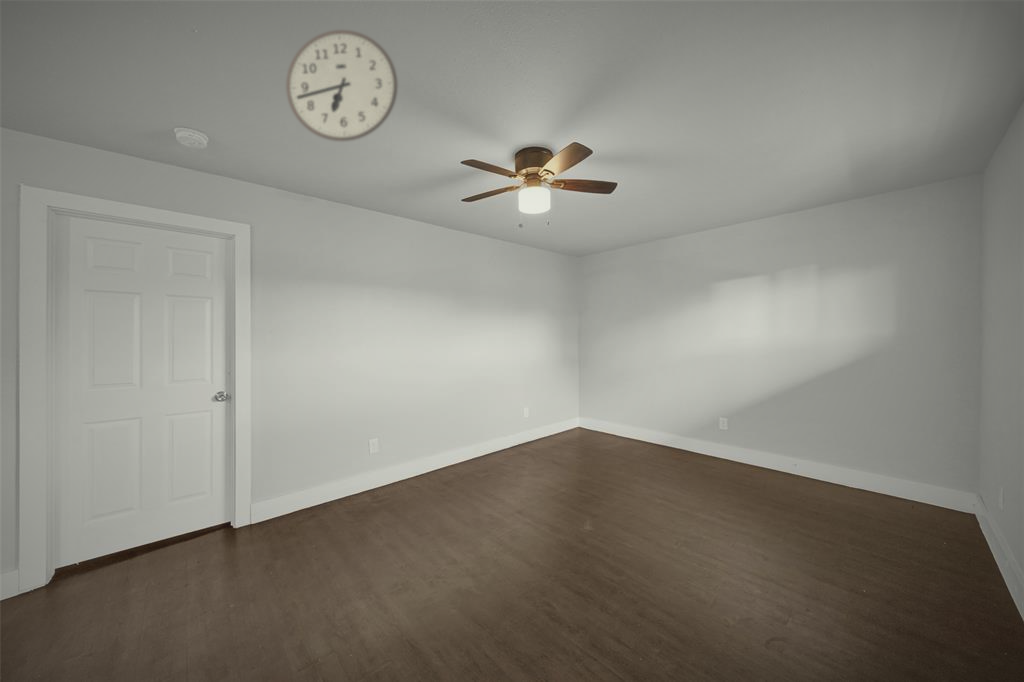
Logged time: 6:43
